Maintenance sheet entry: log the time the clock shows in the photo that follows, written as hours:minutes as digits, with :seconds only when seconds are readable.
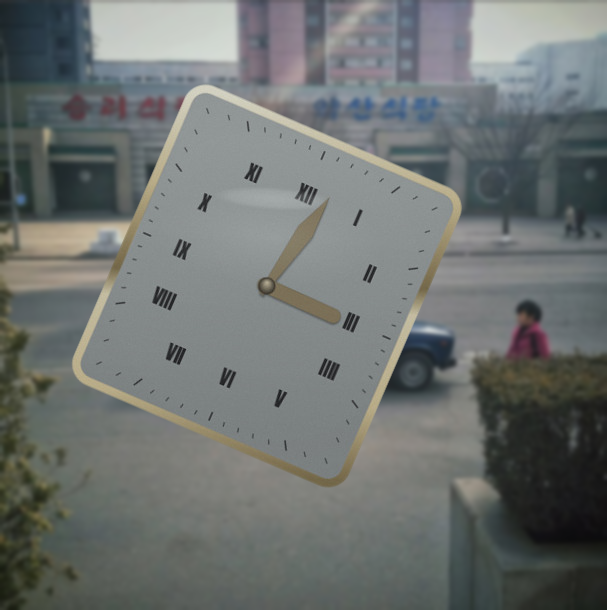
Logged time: 3:02
